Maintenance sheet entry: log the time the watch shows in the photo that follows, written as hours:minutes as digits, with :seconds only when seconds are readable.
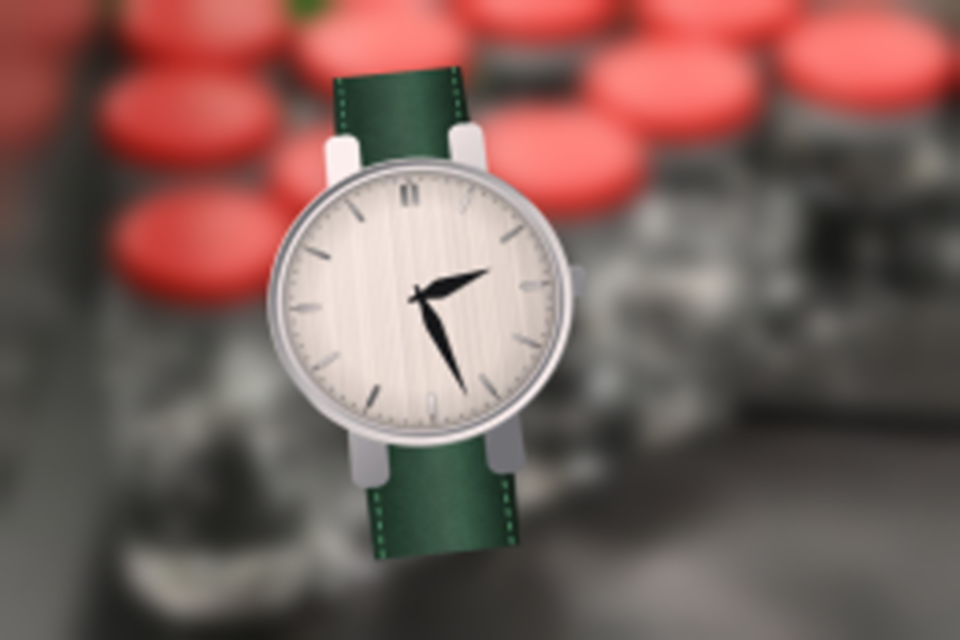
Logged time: 2:27
